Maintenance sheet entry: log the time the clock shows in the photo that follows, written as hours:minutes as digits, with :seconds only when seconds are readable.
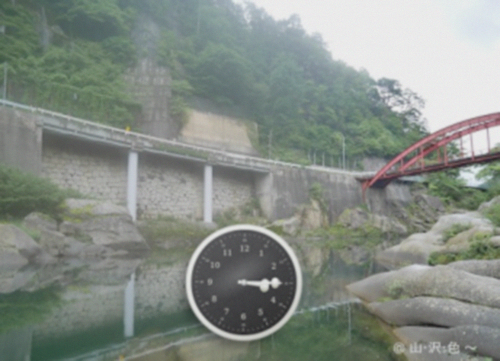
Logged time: 3:15
